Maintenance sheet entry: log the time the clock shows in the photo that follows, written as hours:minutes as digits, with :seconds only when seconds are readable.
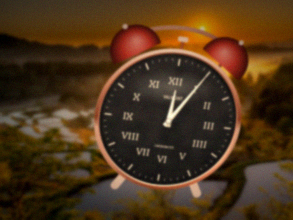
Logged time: 12:05
